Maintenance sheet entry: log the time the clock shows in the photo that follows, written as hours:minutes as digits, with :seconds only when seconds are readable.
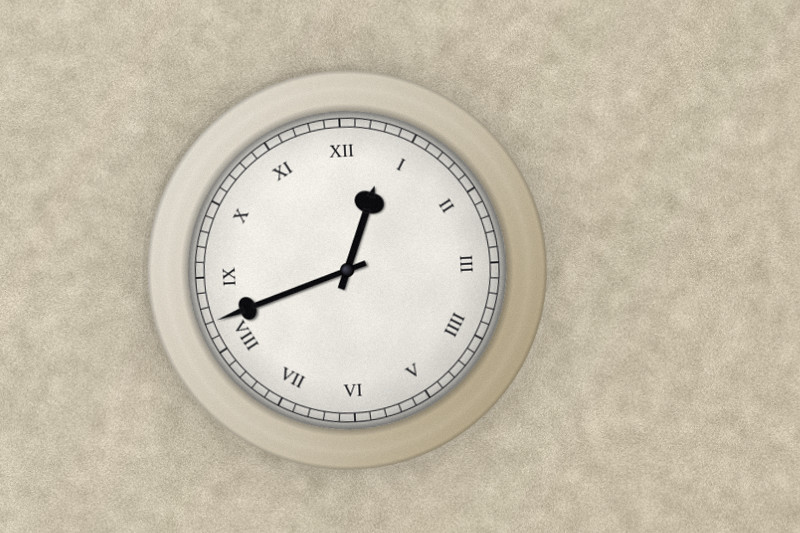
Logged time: 12:42
